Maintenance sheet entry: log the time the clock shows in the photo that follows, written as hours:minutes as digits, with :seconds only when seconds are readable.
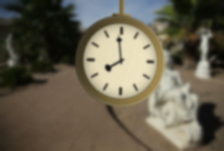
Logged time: 7:59
